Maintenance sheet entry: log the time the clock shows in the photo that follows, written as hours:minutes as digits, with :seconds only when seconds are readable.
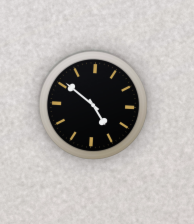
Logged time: 4:51
